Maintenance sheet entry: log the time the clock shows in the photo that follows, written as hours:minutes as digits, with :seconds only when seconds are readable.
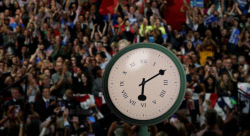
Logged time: 6:10
